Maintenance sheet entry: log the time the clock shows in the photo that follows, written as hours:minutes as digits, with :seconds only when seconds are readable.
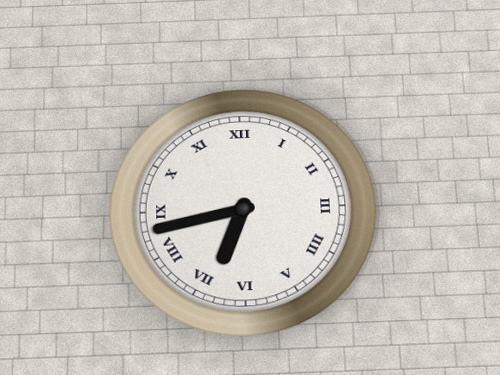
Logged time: 6:43
